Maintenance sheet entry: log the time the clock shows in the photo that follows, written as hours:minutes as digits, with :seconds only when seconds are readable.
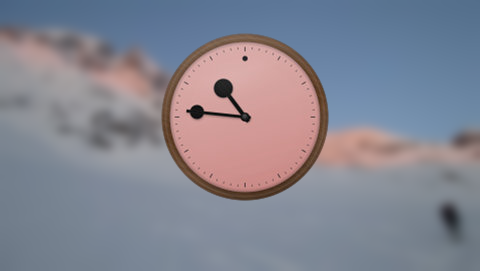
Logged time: 10:46
